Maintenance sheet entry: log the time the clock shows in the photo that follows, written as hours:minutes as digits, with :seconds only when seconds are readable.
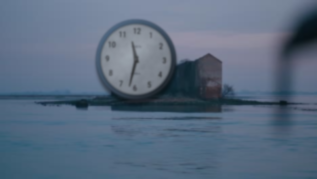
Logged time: 11:32
